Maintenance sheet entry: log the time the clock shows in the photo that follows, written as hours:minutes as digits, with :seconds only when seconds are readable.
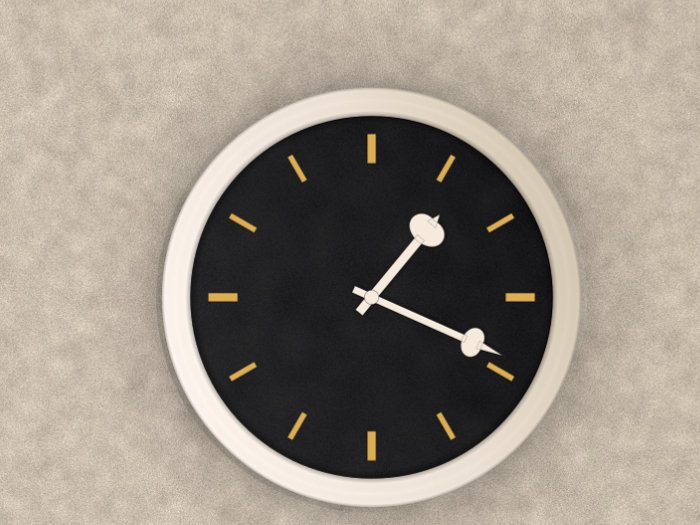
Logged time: 1:19
